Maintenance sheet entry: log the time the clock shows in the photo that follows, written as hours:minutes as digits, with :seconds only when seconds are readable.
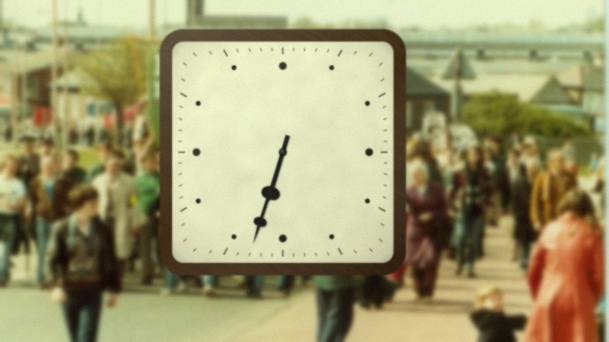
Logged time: 6:33
